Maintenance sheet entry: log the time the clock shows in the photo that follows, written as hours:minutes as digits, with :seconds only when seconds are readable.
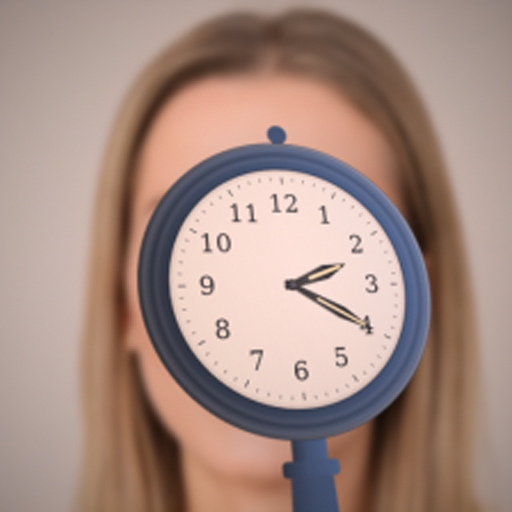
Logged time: 2:20
